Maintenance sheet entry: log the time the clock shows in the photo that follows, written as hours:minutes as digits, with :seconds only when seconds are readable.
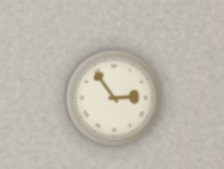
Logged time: 2:54
